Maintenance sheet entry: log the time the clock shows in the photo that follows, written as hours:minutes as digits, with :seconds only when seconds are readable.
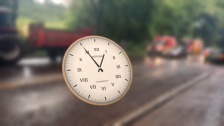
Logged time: 12:55
